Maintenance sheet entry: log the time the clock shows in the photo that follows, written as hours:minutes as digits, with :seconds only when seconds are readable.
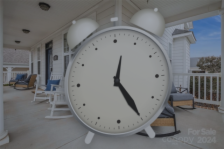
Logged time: 12:25
